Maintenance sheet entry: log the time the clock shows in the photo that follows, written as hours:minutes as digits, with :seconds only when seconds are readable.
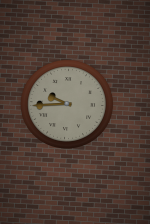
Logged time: 9:44
